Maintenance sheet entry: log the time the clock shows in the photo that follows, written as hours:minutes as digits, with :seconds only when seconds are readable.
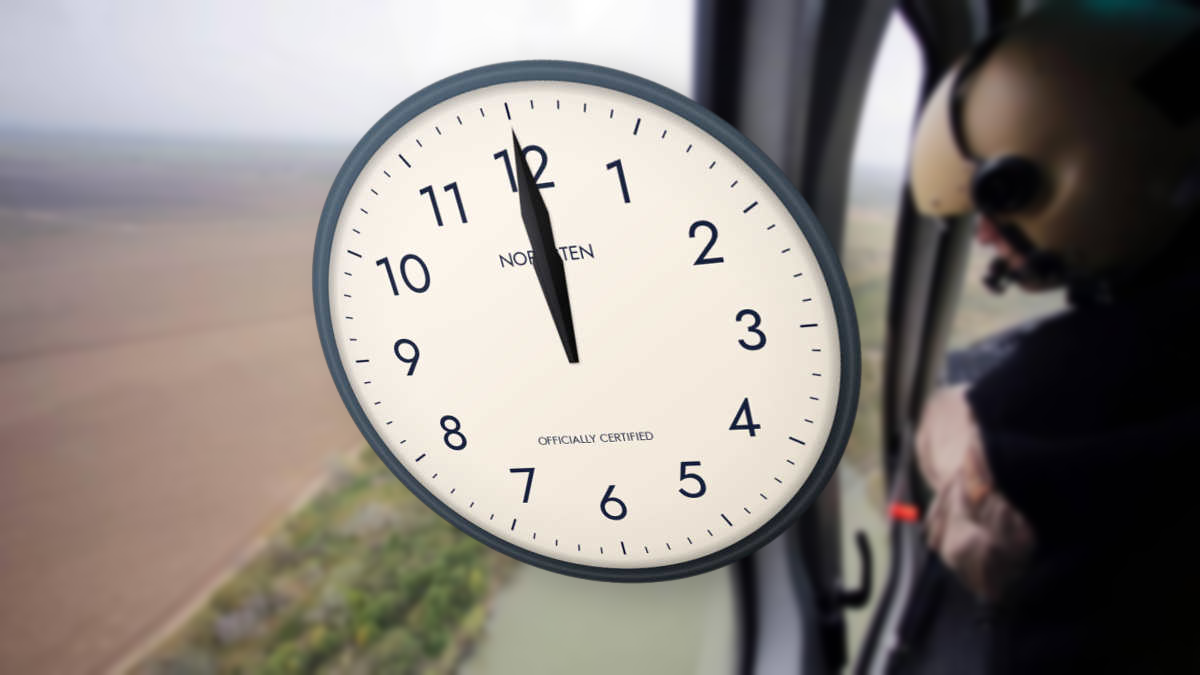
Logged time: 12:00
